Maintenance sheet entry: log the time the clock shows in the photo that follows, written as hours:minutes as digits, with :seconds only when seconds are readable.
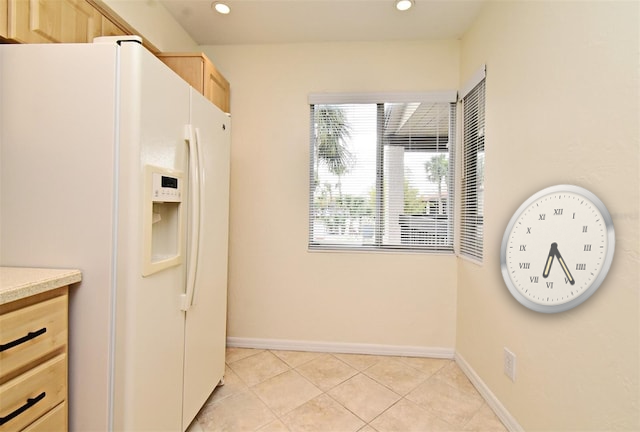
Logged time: 6:24
